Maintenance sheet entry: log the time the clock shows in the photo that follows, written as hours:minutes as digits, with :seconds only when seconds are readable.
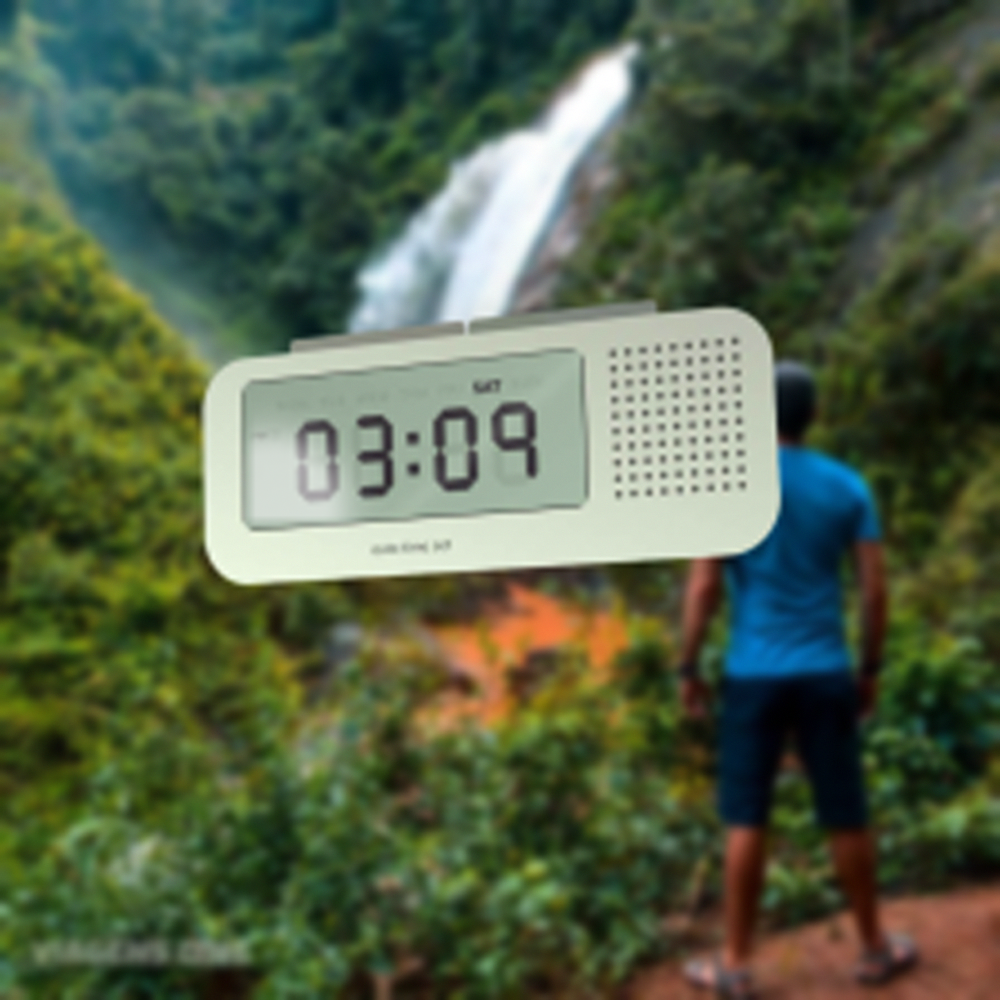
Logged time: 3:09
